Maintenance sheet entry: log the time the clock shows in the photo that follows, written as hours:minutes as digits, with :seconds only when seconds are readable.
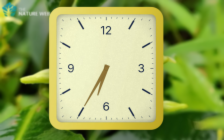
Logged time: 6:35
